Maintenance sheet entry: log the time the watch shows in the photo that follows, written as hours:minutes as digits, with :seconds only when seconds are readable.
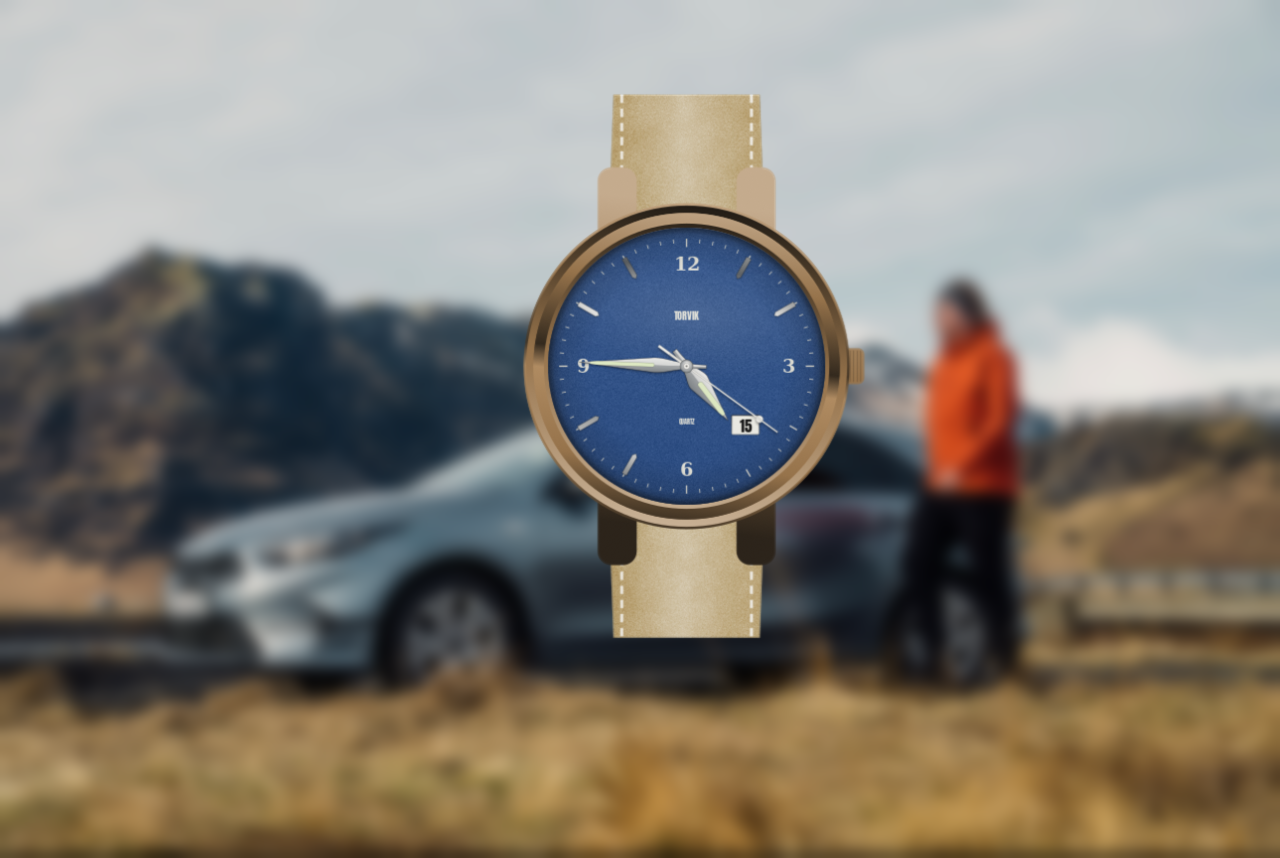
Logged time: 4:45:21
